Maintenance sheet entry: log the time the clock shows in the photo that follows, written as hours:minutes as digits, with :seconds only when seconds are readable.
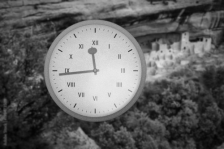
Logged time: 11:44
